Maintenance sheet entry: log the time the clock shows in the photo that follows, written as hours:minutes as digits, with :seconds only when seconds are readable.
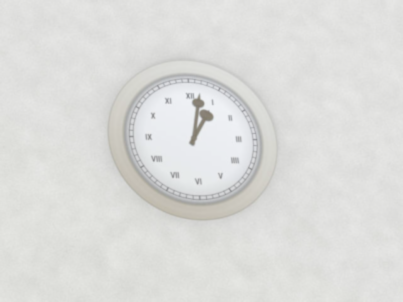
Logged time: 1:02
